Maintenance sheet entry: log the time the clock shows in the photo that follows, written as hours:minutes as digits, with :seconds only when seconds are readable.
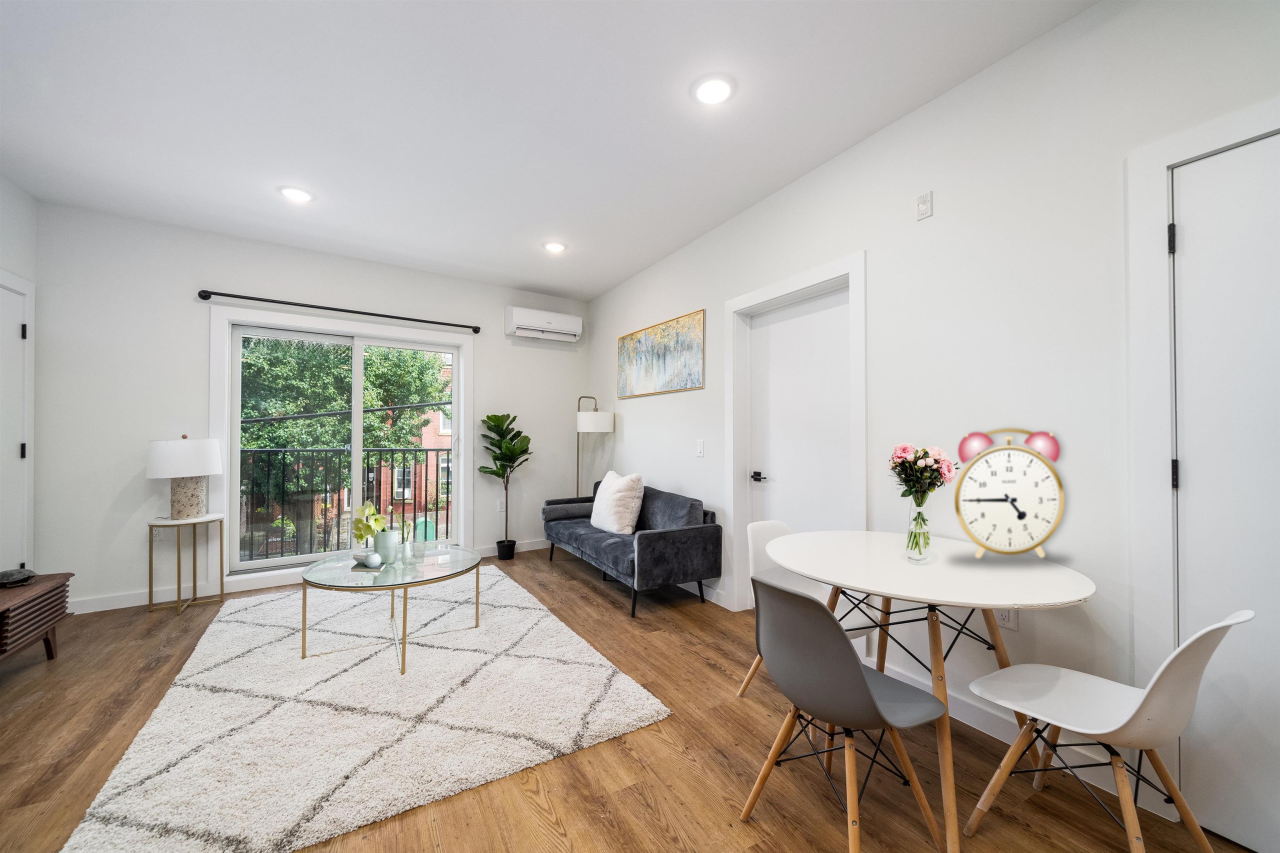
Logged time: 4:45
